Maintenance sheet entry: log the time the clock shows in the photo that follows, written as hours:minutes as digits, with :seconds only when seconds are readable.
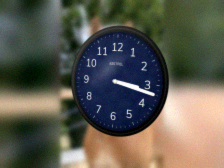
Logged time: 3:17
